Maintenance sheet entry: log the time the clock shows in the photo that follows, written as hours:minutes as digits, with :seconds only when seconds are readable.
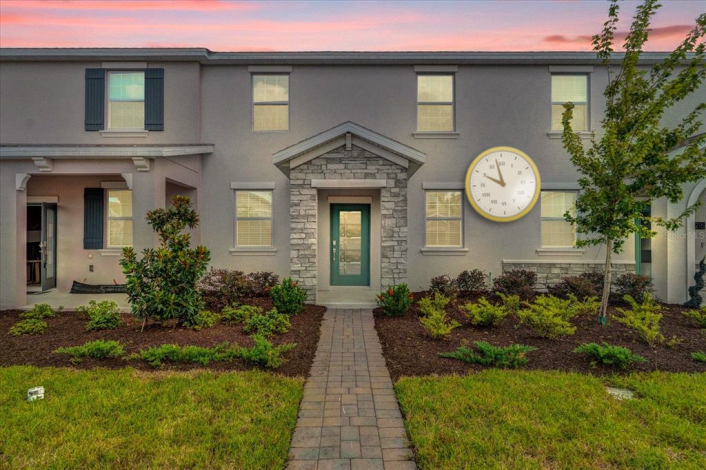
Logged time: 9:58
